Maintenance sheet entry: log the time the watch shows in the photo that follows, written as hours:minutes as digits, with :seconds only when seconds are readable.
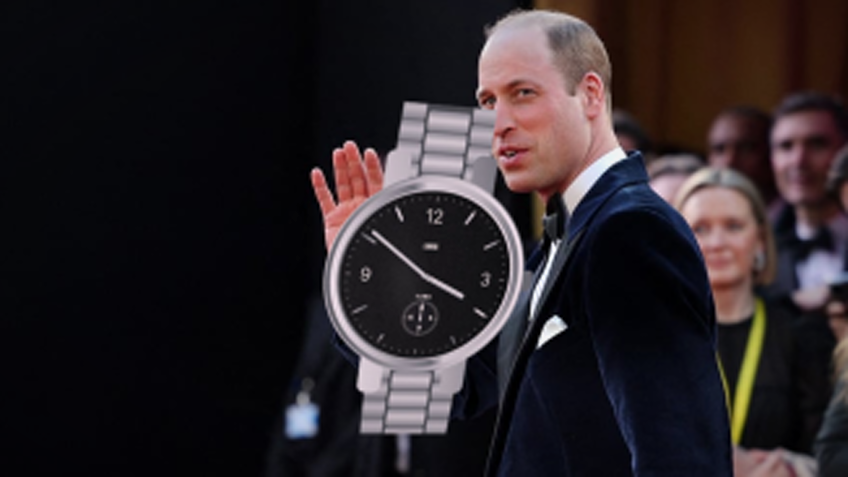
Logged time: 3:51
